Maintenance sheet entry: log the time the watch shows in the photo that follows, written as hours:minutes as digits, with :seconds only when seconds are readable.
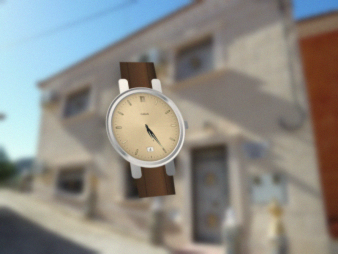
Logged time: 5:25
